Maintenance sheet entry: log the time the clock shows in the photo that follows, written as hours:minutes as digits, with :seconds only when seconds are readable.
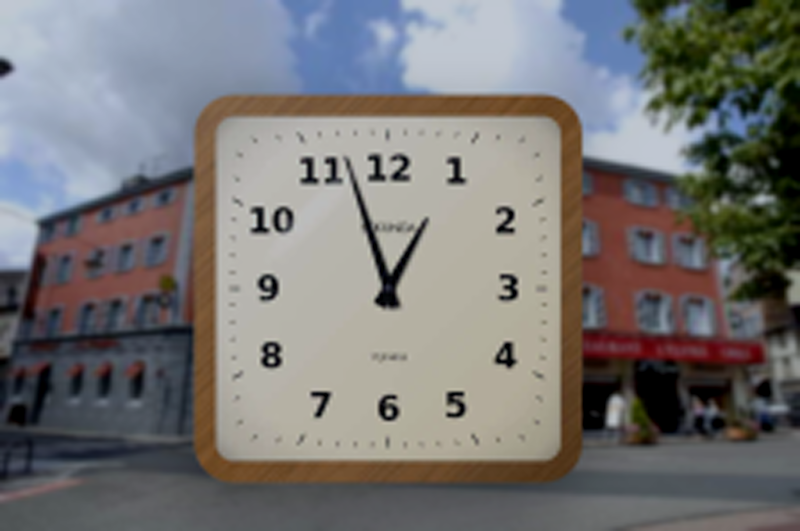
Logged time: 12:57
